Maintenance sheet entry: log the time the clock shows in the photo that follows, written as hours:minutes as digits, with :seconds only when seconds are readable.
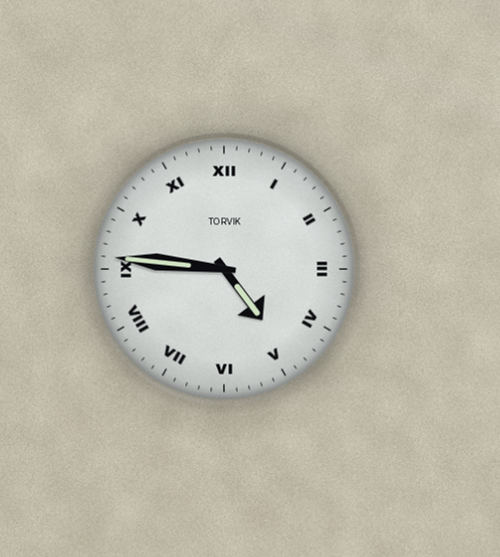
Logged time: 4:46
